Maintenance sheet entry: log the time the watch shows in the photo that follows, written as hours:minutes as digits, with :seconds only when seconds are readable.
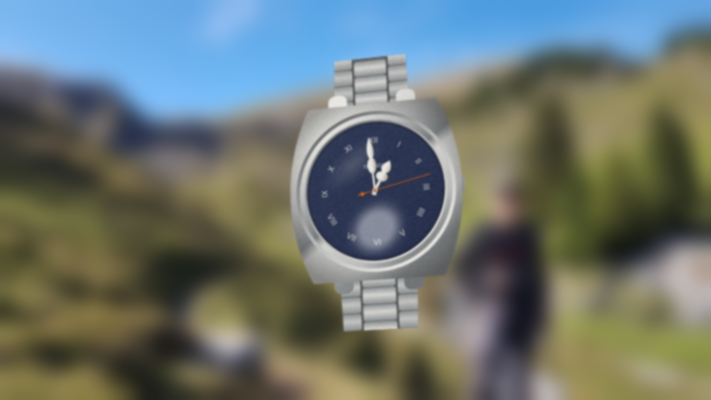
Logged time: 12:59:13
